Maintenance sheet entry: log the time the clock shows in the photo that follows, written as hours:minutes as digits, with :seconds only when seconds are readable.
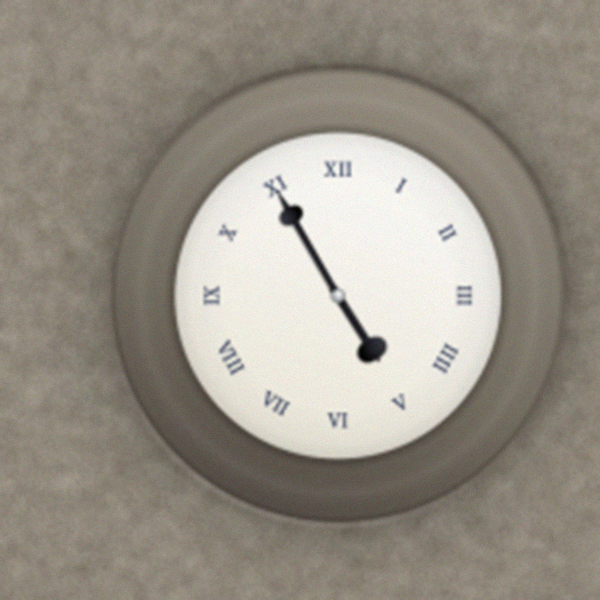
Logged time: 4:55
